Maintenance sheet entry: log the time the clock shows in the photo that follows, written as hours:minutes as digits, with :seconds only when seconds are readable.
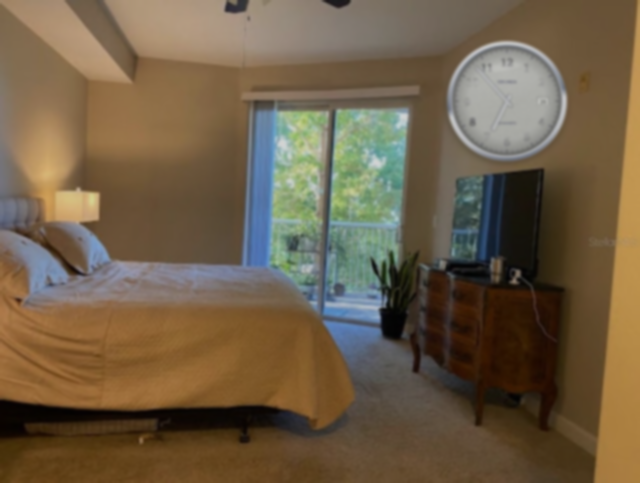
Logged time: 6:53
